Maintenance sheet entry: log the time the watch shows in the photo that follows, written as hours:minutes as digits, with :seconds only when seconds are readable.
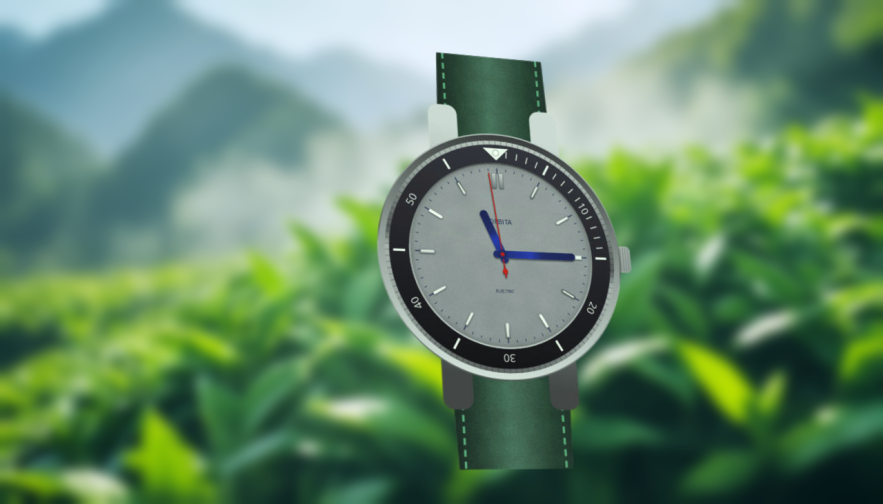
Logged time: 11:14:59
